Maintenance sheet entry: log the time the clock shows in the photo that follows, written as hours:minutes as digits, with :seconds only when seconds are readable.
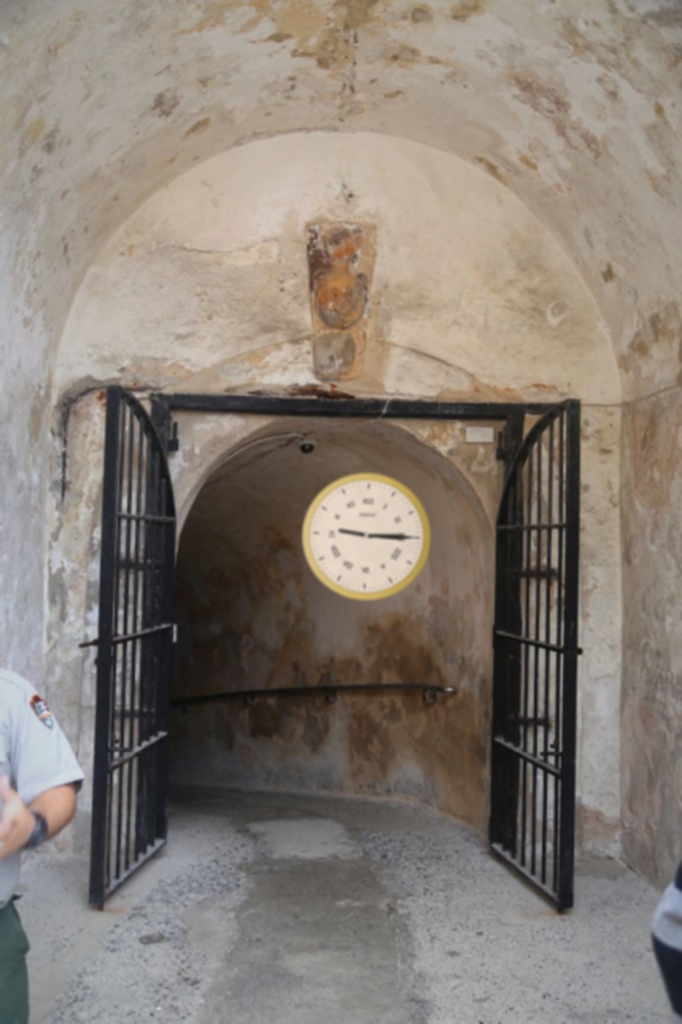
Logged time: 9:15
